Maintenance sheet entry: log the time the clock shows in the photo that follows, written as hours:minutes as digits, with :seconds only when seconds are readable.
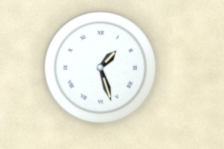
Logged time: 1:27
